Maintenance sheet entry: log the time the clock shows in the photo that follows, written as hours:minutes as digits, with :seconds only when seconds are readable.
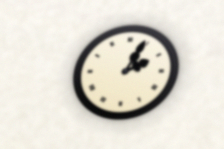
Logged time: 2:04
